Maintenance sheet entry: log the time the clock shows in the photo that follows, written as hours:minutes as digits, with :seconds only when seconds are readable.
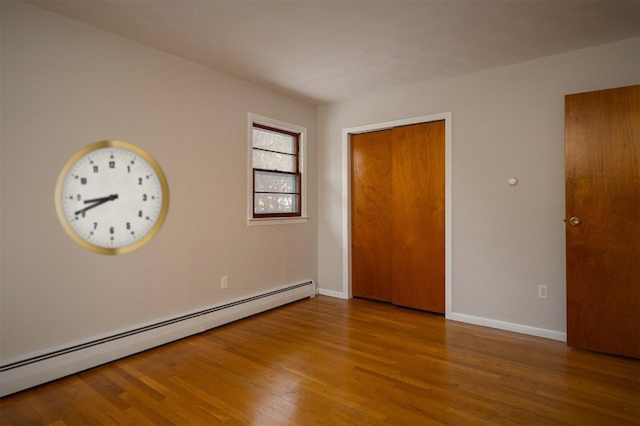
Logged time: 8:41
